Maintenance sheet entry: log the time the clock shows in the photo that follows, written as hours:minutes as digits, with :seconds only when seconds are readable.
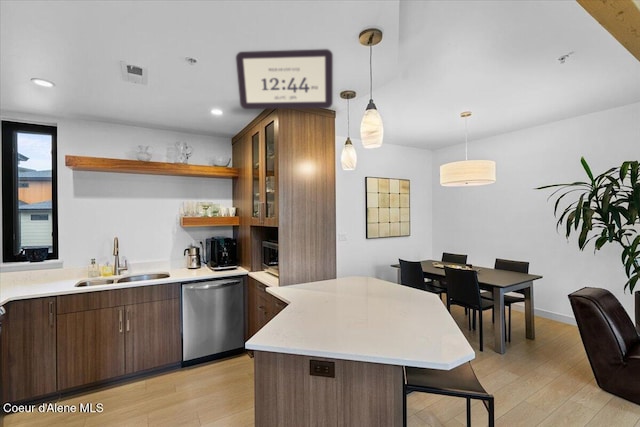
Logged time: 12:44
